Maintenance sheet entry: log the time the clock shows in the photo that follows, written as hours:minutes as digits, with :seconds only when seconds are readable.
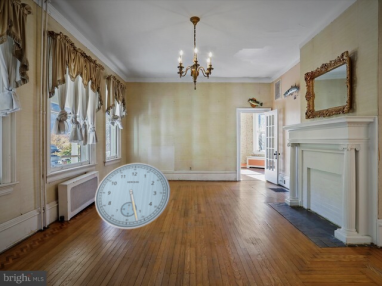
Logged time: 5:27
